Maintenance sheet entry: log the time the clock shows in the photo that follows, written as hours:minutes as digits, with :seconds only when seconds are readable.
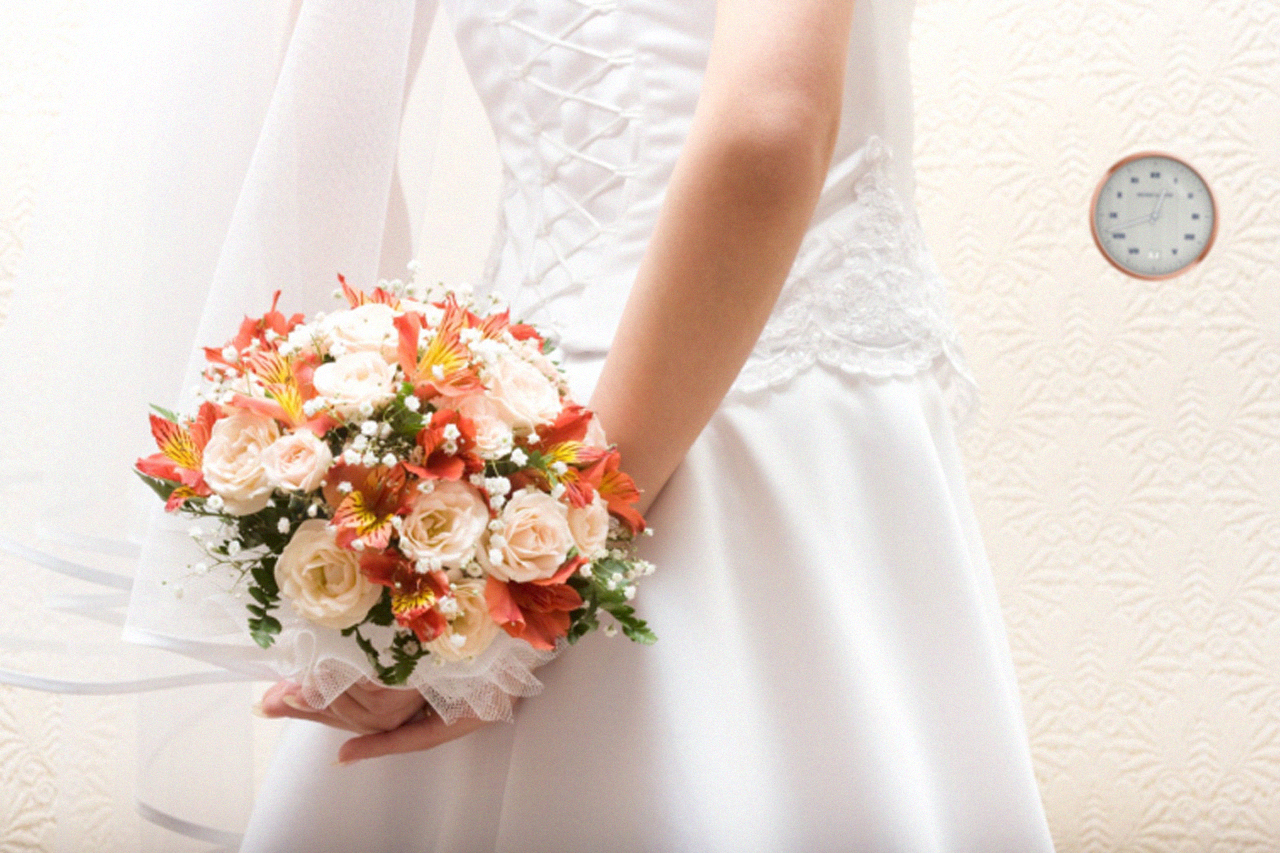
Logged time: 12:42
